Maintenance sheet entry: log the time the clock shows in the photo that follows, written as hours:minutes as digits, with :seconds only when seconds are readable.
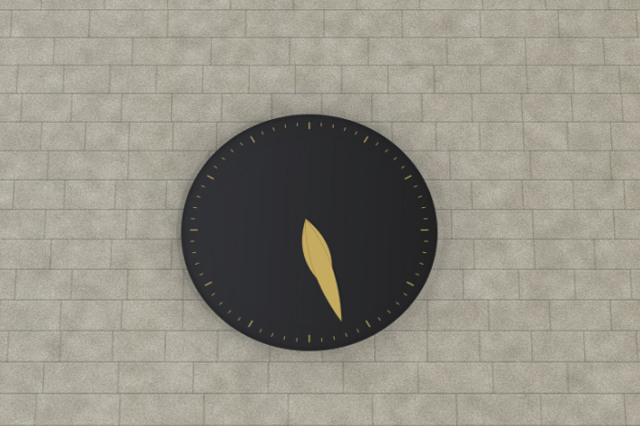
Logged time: 5:27
